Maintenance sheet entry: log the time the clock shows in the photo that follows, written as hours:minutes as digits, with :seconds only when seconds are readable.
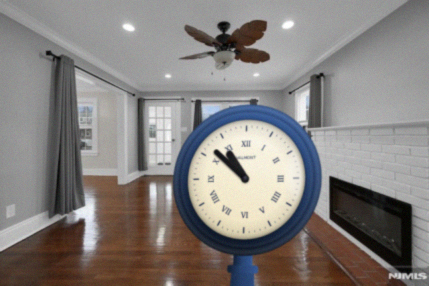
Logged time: 10:52
